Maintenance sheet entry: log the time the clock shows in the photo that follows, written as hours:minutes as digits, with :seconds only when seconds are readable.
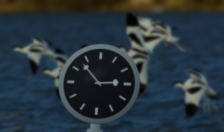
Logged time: 2:53
